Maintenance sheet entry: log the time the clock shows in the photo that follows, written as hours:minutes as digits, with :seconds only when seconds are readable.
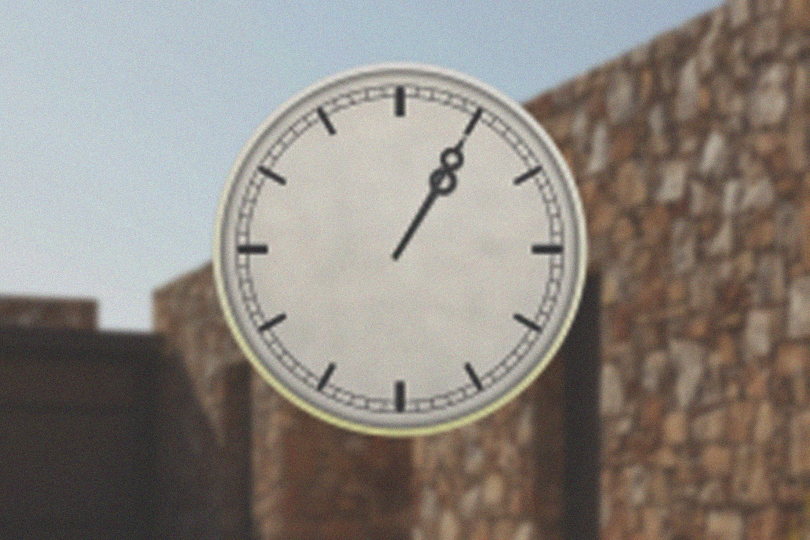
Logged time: 1:05
